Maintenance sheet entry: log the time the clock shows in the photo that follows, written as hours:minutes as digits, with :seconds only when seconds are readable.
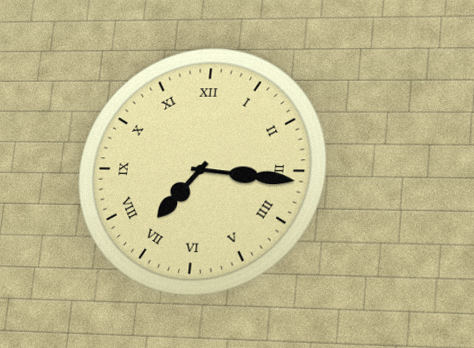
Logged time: 7:16
